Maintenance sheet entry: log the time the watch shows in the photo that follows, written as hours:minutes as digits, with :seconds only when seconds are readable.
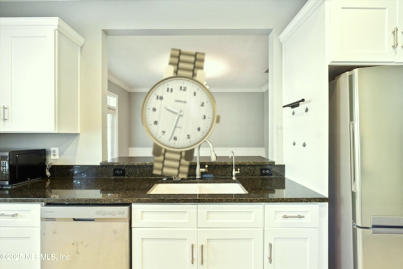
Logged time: 9:32
